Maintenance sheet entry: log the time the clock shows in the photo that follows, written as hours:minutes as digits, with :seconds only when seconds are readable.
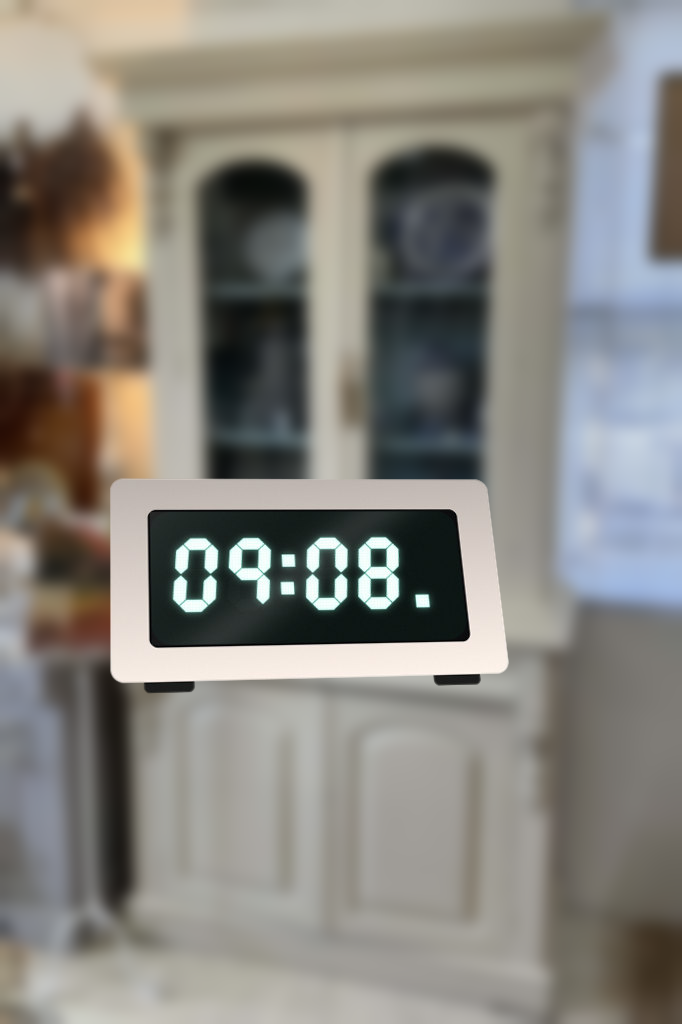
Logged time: 9:08
